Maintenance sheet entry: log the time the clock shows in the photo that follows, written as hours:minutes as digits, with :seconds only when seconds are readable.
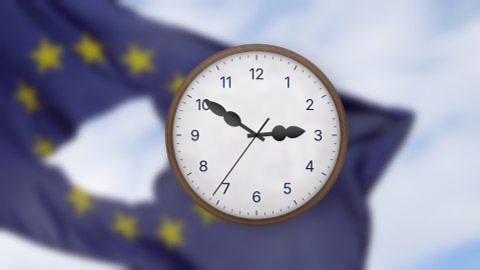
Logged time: 2:50:36
